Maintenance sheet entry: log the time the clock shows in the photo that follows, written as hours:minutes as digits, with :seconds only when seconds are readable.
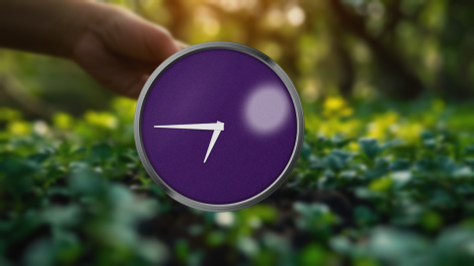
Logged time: 6:45
